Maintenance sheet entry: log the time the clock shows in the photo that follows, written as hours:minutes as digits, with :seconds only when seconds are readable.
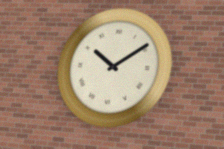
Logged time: 10:09
